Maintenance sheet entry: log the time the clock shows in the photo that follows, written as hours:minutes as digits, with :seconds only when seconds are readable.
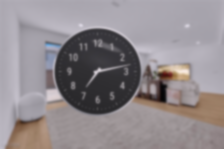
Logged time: 7:13
